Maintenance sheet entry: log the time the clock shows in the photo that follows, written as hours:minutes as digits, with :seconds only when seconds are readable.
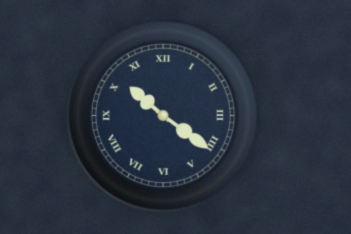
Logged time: 10:21
